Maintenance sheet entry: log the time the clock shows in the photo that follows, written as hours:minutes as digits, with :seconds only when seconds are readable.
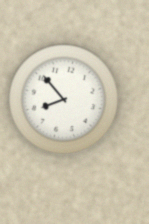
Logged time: 7:51
